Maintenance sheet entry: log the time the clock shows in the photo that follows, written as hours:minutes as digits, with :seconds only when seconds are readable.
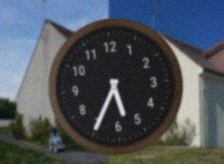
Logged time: 5:35
